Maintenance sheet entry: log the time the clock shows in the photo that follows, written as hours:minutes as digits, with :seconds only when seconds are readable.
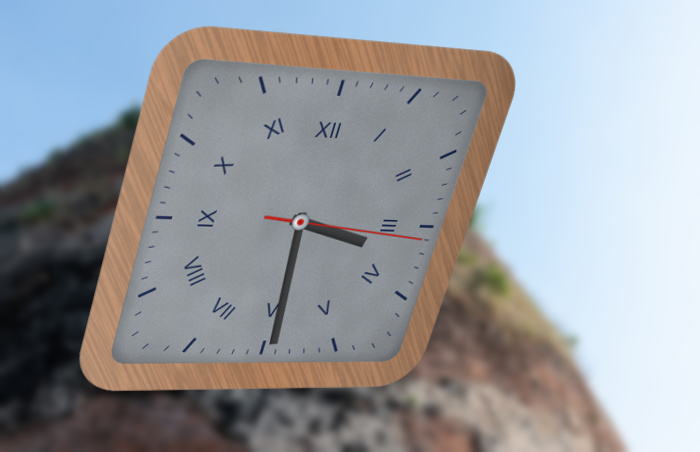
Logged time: 3:29:16
